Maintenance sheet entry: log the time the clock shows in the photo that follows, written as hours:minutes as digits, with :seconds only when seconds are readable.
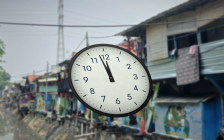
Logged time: 11:58
